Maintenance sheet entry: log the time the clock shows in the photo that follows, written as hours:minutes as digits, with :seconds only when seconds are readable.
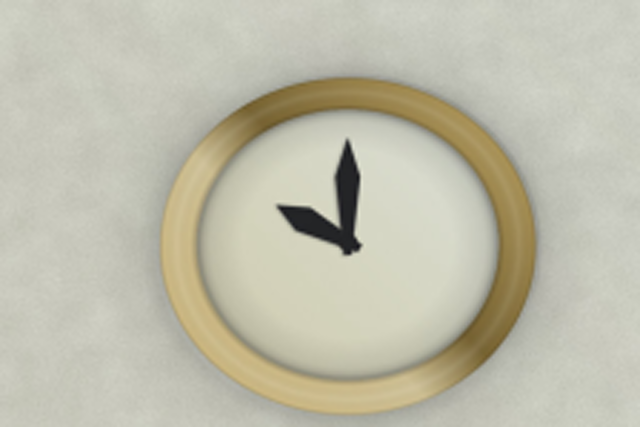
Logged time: 10:00
